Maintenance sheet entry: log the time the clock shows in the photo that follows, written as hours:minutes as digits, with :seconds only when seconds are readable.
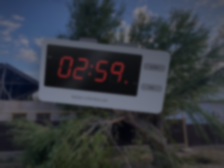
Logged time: 2:59
